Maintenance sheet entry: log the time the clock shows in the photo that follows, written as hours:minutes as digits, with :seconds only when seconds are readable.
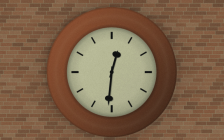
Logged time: 12:31
